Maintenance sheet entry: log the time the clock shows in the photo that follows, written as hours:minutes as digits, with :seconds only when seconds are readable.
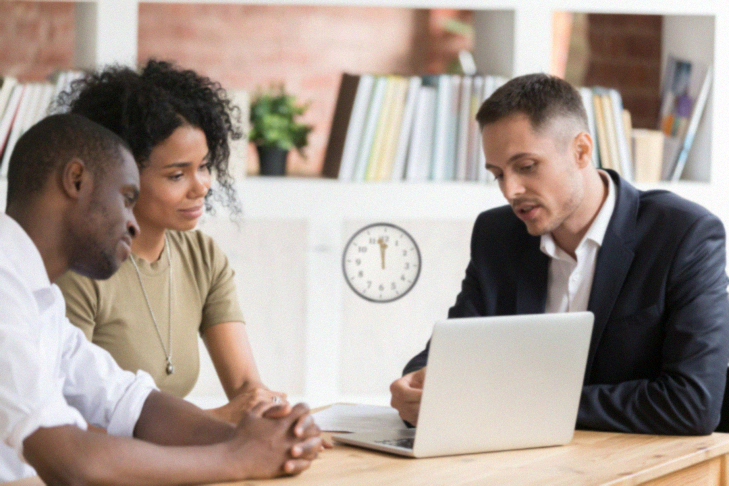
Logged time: 11:58
